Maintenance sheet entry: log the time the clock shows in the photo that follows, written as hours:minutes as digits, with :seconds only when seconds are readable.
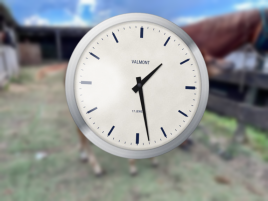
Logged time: 1:28
